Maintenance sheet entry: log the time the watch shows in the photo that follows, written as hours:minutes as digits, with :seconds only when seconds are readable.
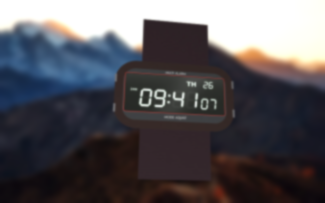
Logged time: 9:41:07
